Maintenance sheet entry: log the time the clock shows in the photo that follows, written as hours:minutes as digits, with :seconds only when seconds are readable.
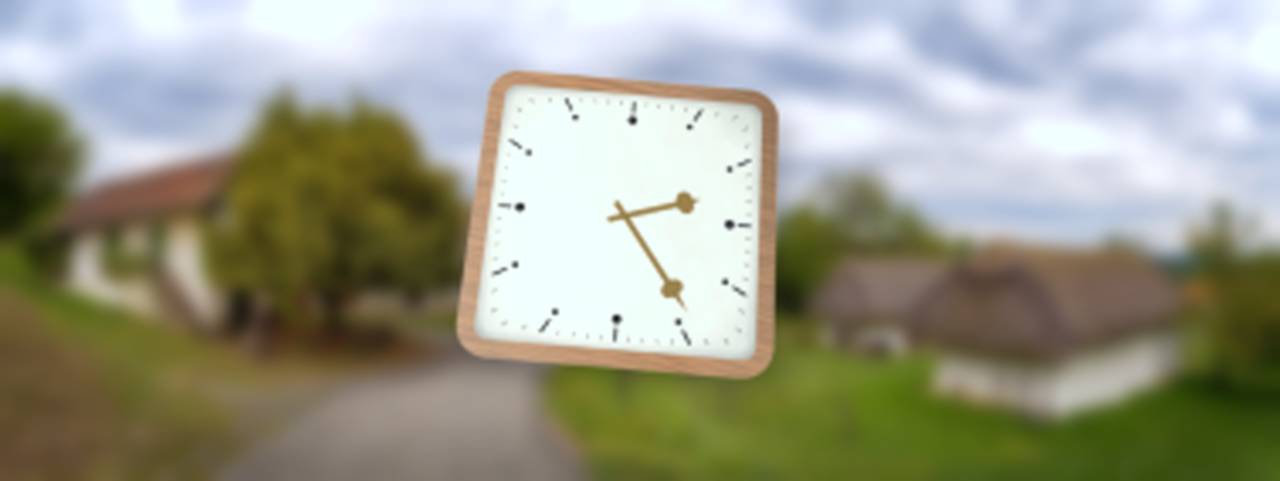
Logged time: 2:24
